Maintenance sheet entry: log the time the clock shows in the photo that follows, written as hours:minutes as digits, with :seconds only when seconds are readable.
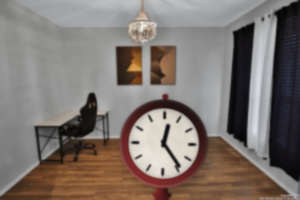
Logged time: 12:24
